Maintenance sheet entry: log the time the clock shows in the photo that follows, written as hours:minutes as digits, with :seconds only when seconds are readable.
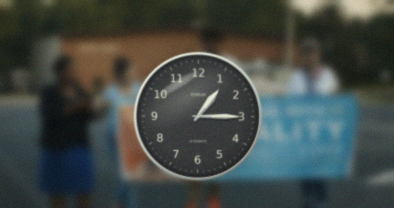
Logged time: 1:15
